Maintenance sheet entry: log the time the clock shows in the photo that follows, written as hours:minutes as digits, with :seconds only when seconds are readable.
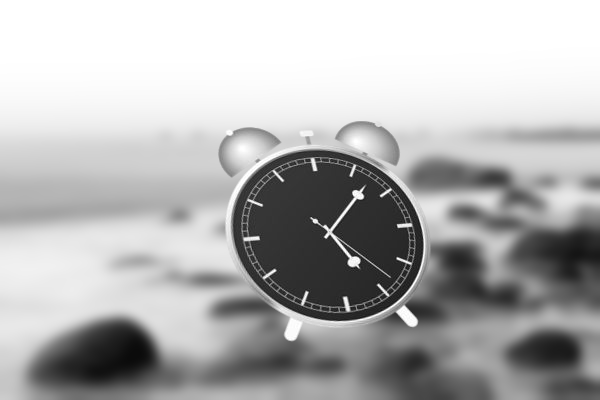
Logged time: 5:07:23
